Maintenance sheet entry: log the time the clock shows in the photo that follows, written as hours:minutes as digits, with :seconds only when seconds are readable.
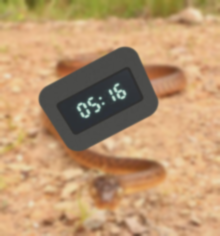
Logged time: 5:16
